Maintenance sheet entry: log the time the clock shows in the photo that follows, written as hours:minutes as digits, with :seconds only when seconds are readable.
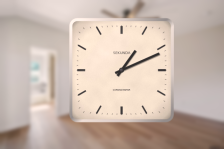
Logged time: 1:11
